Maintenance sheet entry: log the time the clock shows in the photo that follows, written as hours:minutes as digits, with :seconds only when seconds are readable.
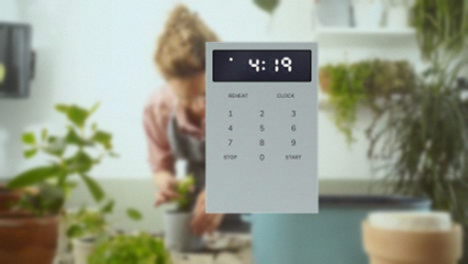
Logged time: 4:19
